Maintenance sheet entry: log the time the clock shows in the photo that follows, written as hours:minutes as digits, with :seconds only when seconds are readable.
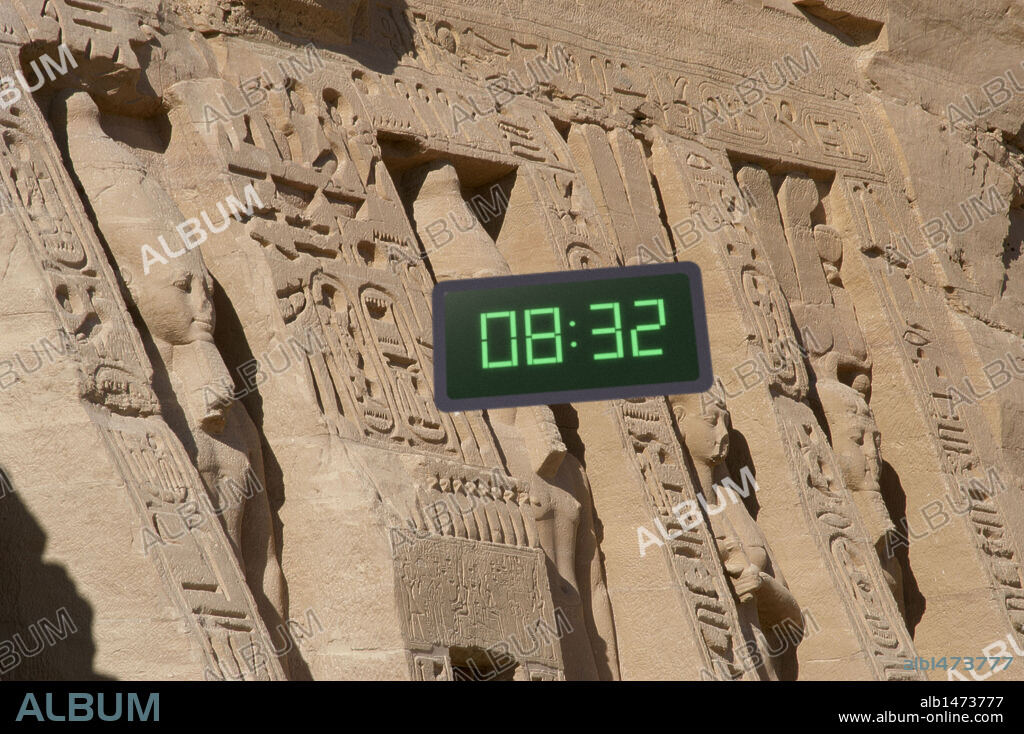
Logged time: 8:32
